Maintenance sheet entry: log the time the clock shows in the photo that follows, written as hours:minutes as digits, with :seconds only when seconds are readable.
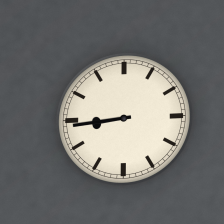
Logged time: 8:44
